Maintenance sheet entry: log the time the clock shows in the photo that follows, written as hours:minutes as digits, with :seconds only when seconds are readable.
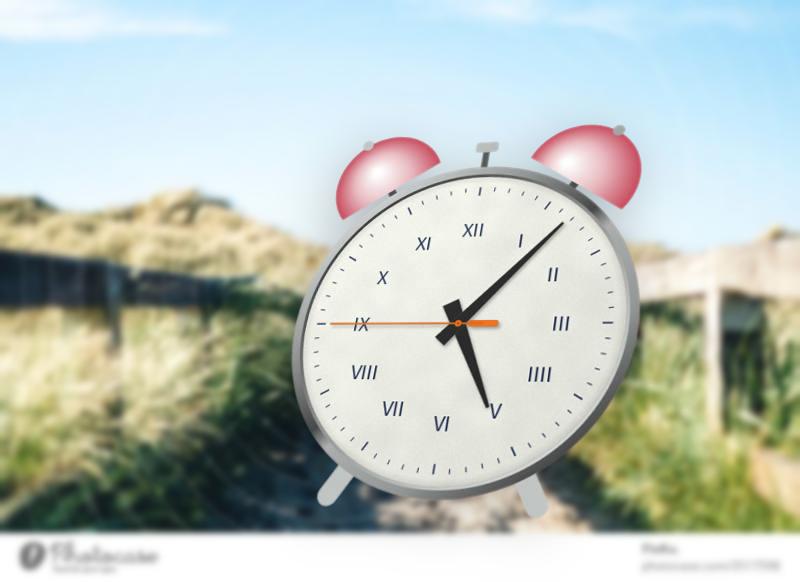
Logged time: 5:06:45
